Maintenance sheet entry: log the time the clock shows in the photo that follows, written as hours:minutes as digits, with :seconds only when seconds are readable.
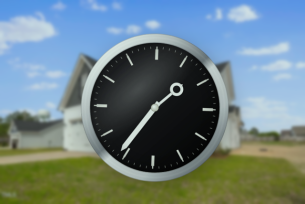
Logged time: 1:36
